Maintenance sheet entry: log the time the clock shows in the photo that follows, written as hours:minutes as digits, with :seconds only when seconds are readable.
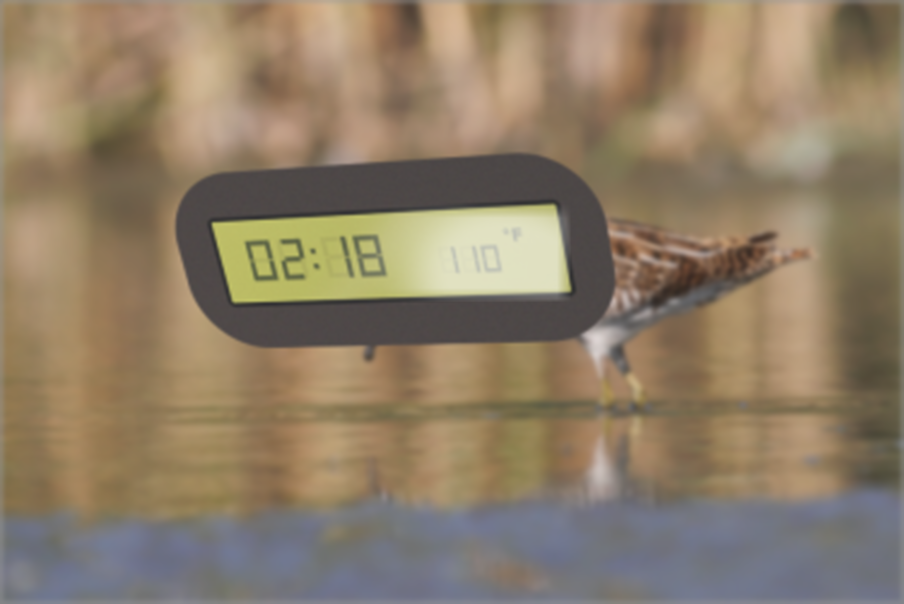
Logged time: 2:18
